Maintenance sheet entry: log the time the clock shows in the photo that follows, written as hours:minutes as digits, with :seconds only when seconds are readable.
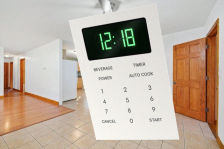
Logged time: 12:18
